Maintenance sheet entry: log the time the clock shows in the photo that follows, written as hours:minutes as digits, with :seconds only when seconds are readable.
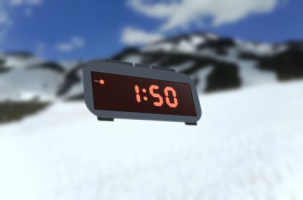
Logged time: 1:50
